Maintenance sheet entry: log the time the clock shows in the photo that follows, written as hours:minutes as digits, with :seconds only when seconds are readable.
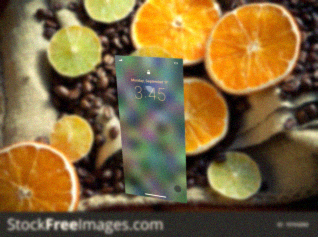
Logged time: 3:45
